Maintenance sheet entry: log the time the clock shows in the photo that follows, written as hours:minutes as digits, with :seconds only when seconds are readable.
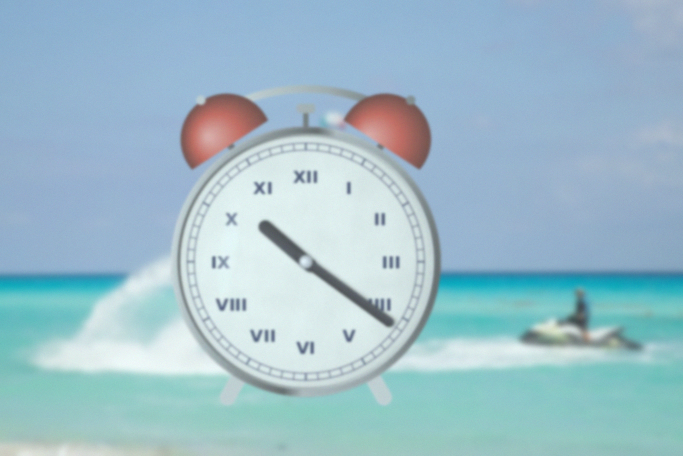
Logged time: 10:21
